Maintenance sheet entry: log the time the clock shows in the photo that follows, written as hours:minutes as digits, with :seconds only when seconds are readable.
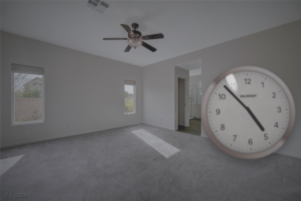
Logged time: 4:53
